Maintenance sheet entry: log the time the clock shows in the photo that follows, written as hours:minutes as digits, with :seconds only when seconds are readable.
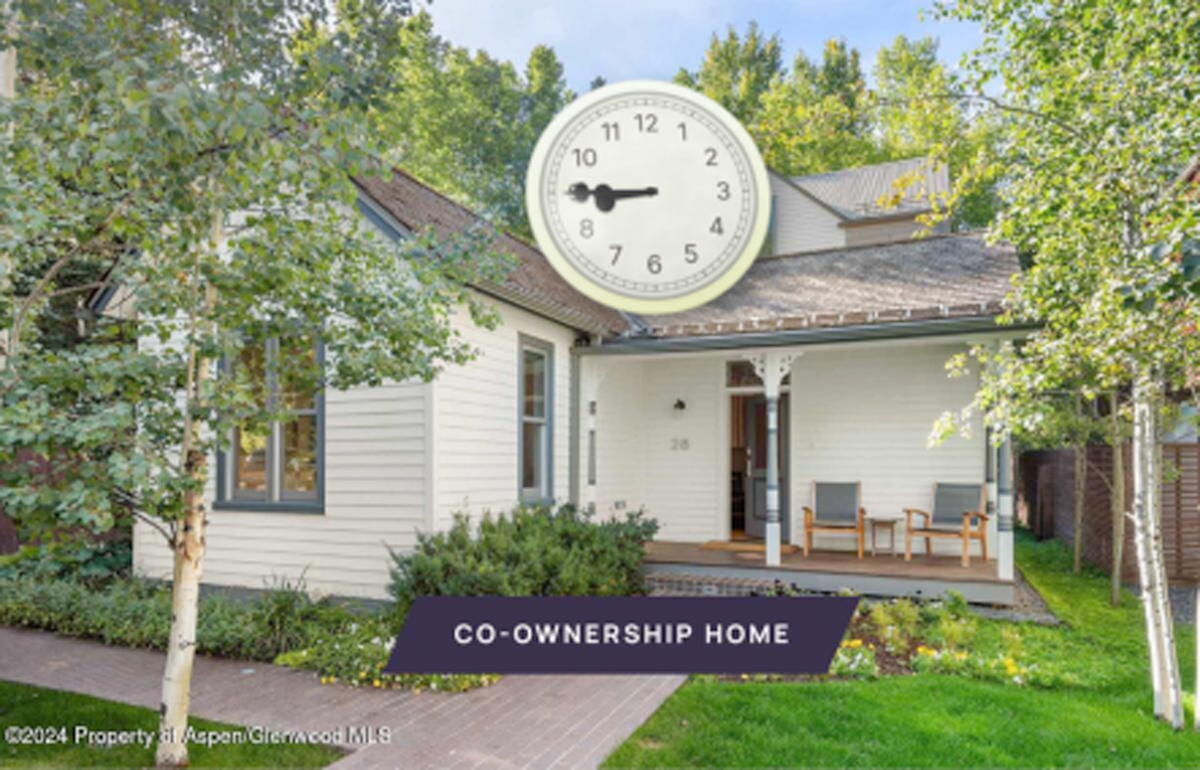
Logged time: 8:45
